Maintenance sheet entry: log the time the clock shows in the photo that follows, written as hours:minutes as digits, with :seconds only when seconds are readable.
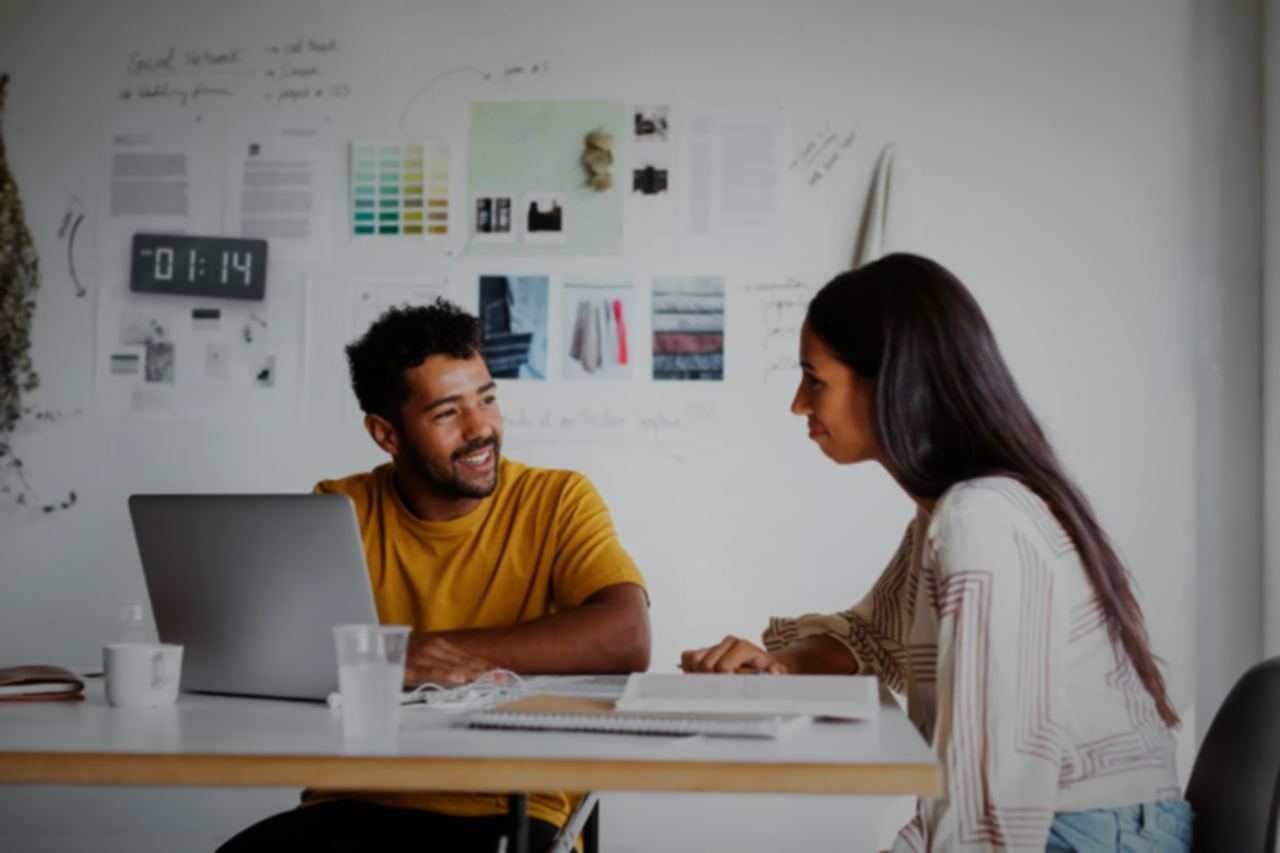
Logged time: 1:14
